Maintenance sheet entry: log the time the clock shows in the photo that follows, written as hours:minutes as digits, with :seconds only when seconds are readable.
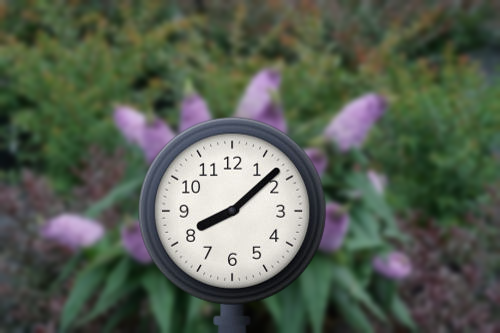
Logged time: 8:08
